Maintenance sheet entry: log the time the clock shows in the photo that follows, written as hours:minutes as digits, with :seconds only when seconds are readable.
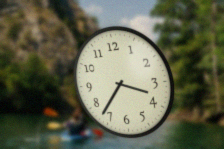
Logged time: 3:37
